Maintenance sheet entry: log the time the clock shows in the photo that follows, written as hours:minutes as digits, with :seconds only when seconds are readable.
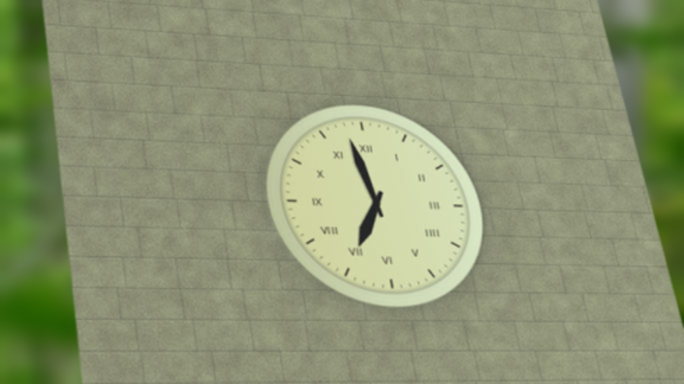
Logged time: 6:58
